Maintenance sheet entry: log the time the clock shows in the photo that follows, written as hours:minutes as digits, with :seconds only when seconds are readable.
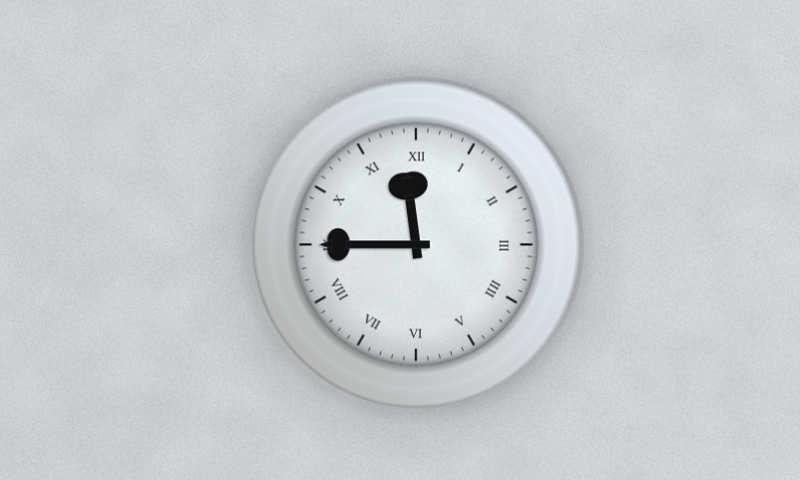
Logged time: 11:45
